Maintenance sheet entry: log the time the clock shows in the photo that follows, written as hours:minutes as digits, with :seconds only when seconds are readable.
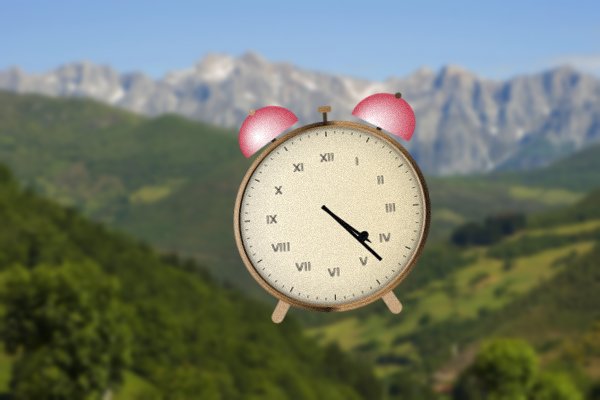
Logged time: 4:23
